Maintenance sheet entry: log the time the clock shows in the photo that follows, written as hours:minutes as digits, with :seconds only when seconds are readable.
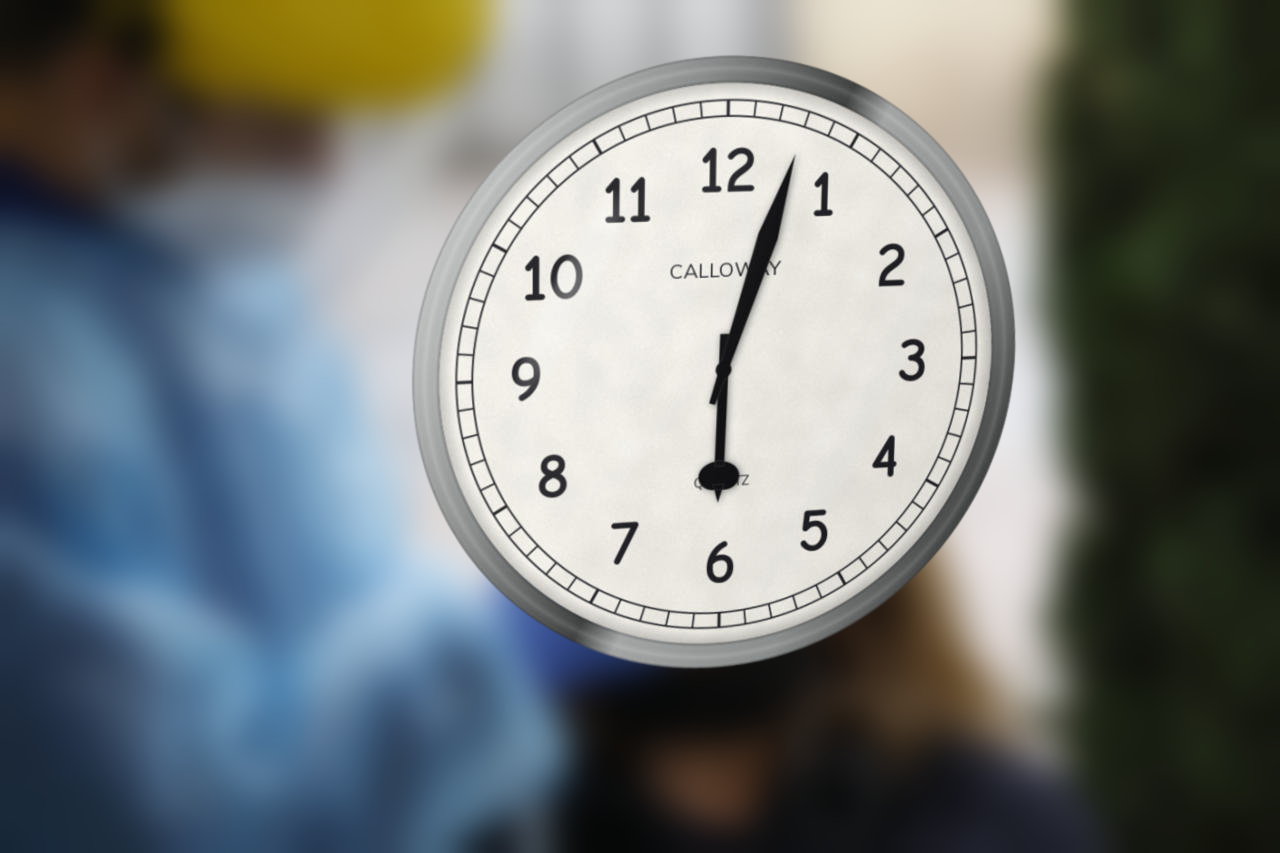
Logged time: 6:03
